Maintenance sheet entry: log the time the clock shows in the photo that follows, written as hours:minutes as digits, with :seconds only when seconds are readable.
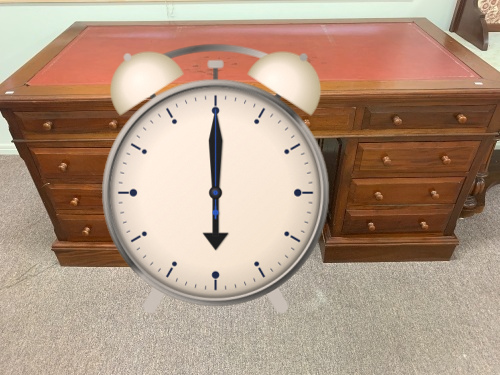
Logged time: 6:00:00
